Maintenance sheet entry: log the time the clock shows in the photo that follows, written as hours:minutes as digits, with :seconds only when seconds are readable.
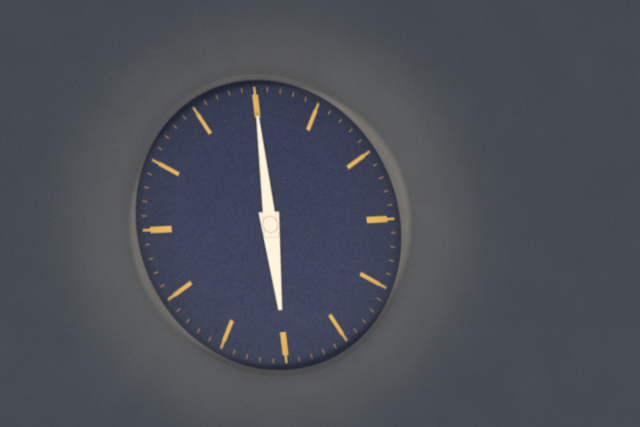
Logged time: 6:00
